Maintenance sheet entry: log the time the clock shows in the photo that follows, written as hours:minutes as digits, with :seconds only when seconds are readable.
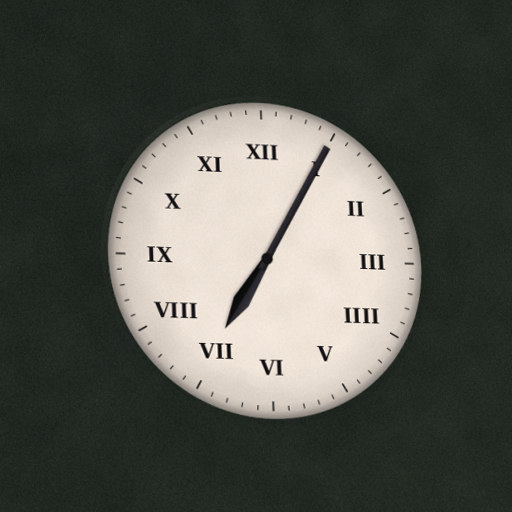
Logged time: 7:05
